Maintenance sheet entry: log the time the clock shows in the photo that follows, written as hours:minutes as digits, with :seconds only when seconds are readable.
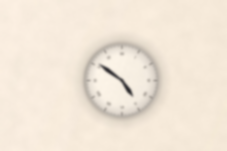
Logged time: 4:51
